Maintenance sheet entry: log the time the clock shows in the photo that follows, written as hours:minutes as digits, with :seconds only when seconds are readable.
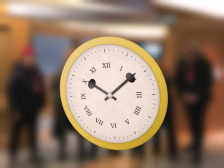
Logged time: 10:09
